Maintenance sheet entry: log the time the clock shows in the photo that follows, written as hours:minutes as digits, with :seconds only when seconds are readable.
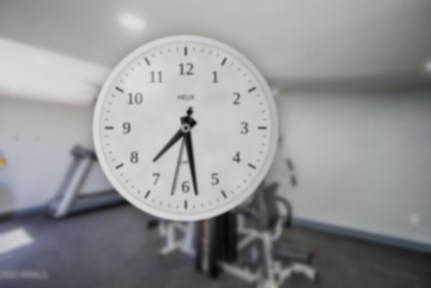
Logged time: 7:28:32
